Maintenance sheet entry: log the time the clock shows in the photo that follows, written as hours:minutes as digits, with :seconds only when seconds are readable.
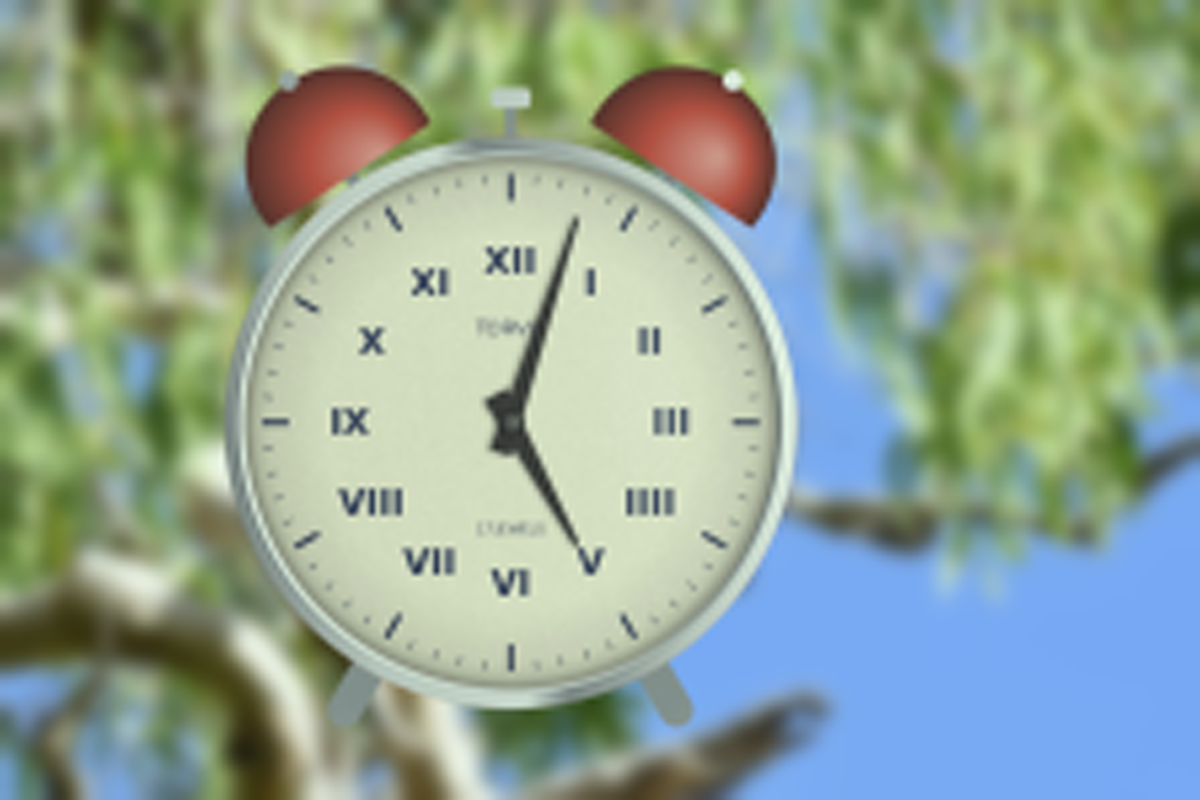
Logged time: 5:03
